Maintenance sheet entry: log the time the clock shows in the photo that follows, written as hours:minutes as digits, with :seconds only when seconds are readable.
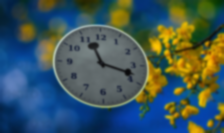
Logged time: 11:18
